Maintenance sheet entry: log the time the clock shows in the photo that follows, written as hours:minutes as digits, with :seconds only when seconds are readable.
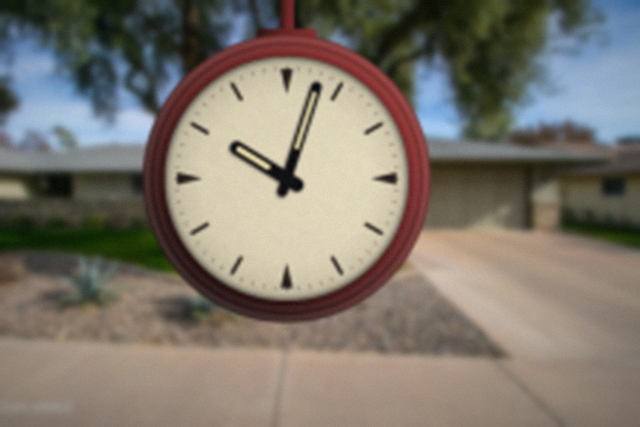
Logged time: 10:03
